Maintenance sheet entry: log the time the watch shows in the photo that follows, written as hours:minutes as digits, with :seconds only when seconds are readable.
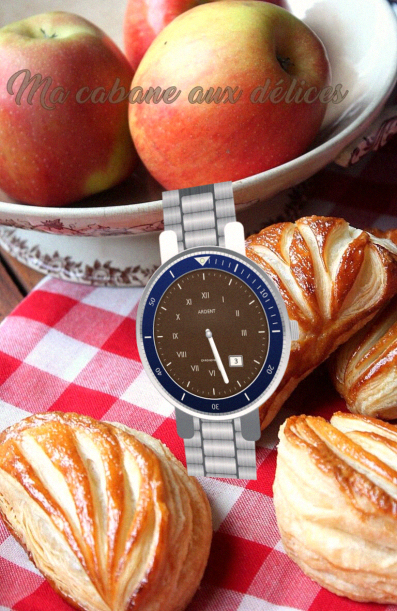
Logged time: 5:27
